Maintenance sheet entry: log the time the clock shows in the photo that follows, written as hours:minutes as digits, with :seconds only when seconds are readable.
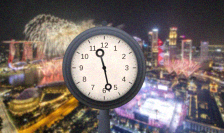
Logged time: 11:28
